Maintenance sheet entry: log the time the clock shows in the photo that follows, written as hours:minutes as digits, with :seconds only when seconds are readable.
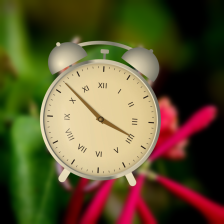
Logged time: 3:52
